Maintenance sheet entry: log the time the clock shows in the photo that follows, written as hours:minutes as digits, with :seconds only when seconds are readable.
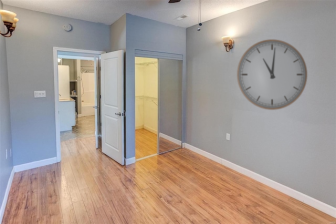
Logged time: 11:01
